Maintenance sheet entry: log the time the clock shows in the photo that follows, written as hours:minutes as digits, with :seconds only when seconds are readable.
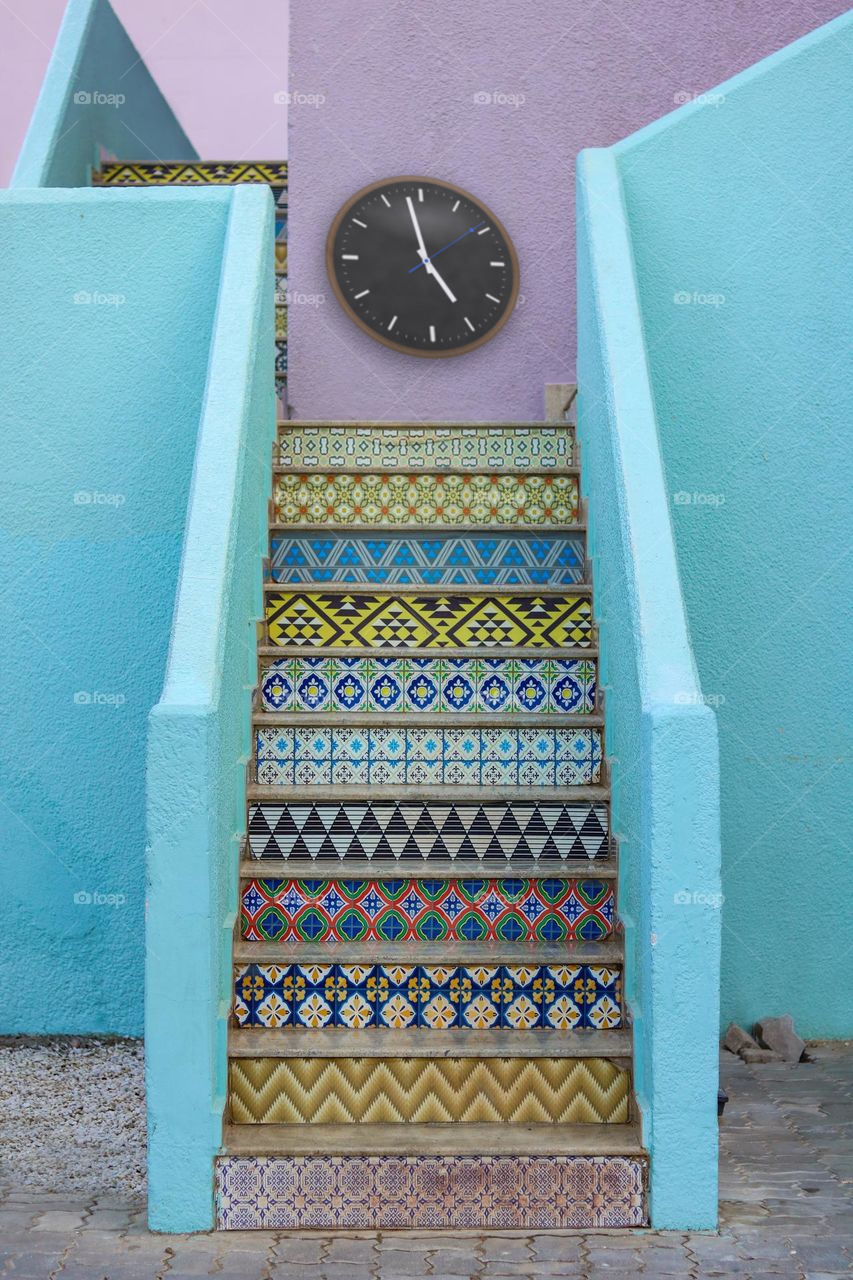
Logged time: 4:58:09
